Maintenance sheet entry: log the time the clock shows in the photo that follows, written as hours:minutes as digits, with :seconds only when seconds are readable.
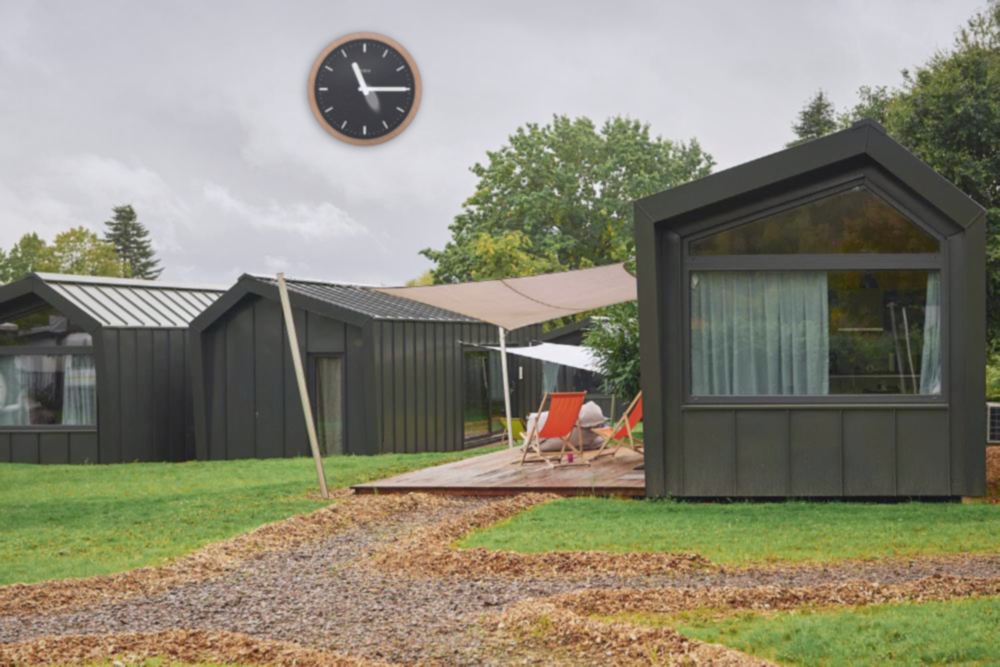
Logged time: 11:15
